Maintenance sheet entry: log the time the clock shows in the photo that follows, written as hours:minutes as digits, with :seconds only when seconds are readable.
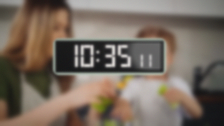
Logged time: 10:35:11
